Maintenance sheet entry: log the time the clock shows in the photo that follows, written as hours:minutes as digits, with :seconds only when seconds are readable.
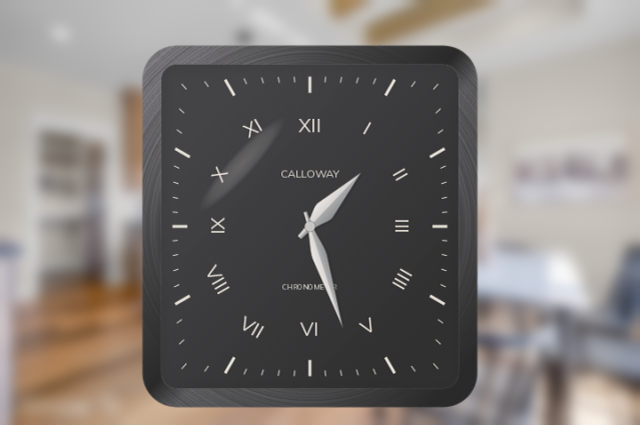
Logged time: 1:27
